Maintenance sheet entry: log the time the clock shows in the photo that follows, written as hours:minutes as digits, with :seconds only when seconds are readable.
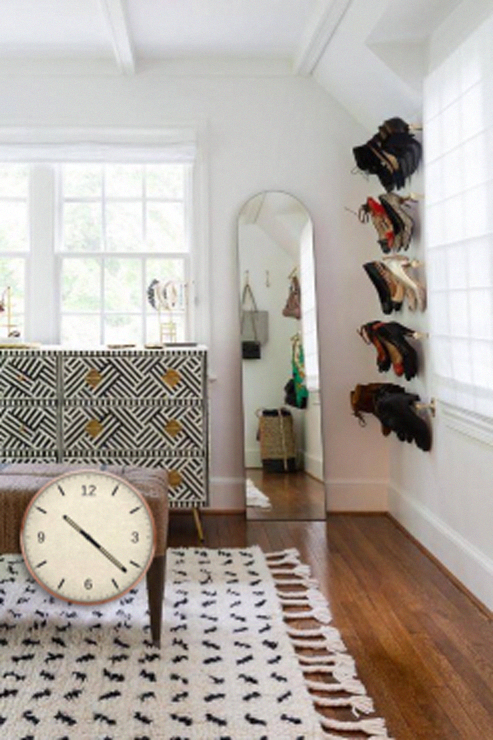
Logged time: 10:22
